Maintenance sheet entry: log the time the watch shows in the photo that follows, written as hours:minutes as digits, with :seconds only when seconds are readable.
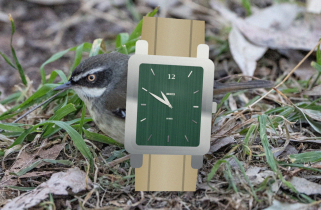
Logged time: 10:50
